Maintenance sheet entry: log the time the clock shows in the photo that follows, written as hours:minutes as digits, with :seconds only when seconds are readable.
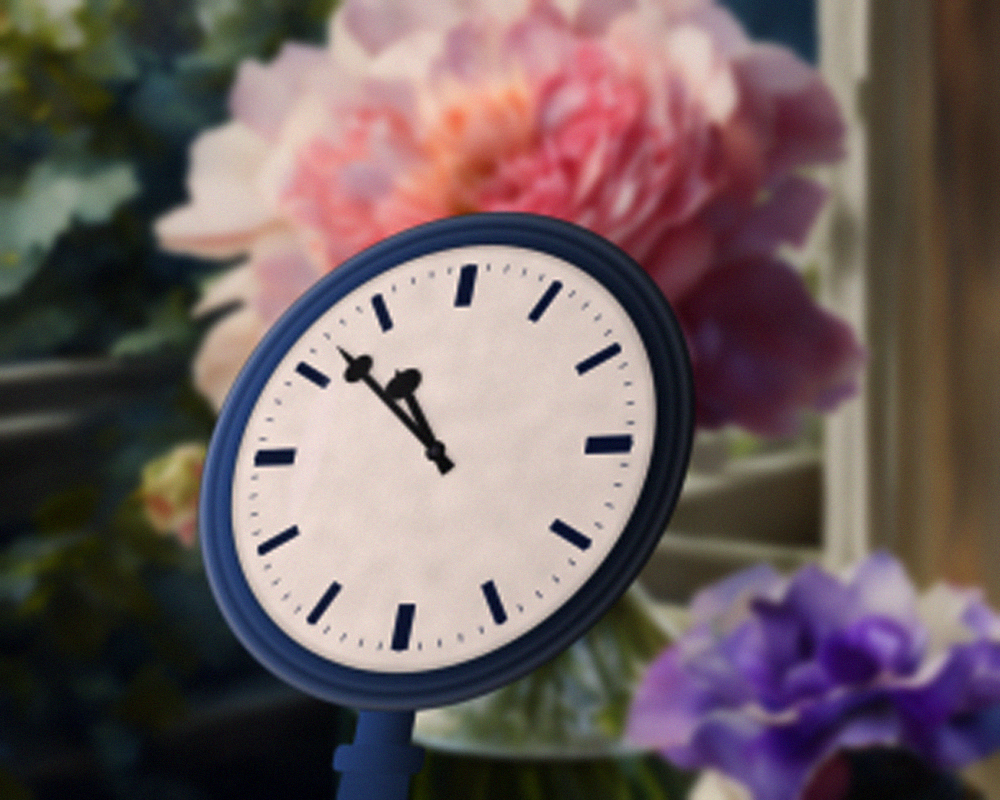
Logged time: 10:52
